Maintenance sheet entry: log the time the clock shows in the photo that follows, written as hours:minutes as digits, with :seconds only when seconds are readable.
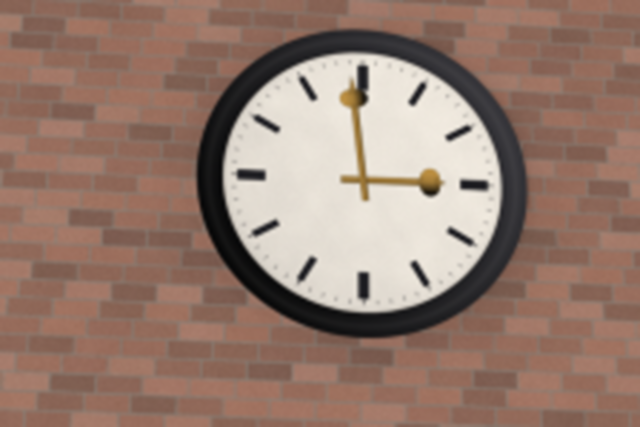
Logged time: 2:59
